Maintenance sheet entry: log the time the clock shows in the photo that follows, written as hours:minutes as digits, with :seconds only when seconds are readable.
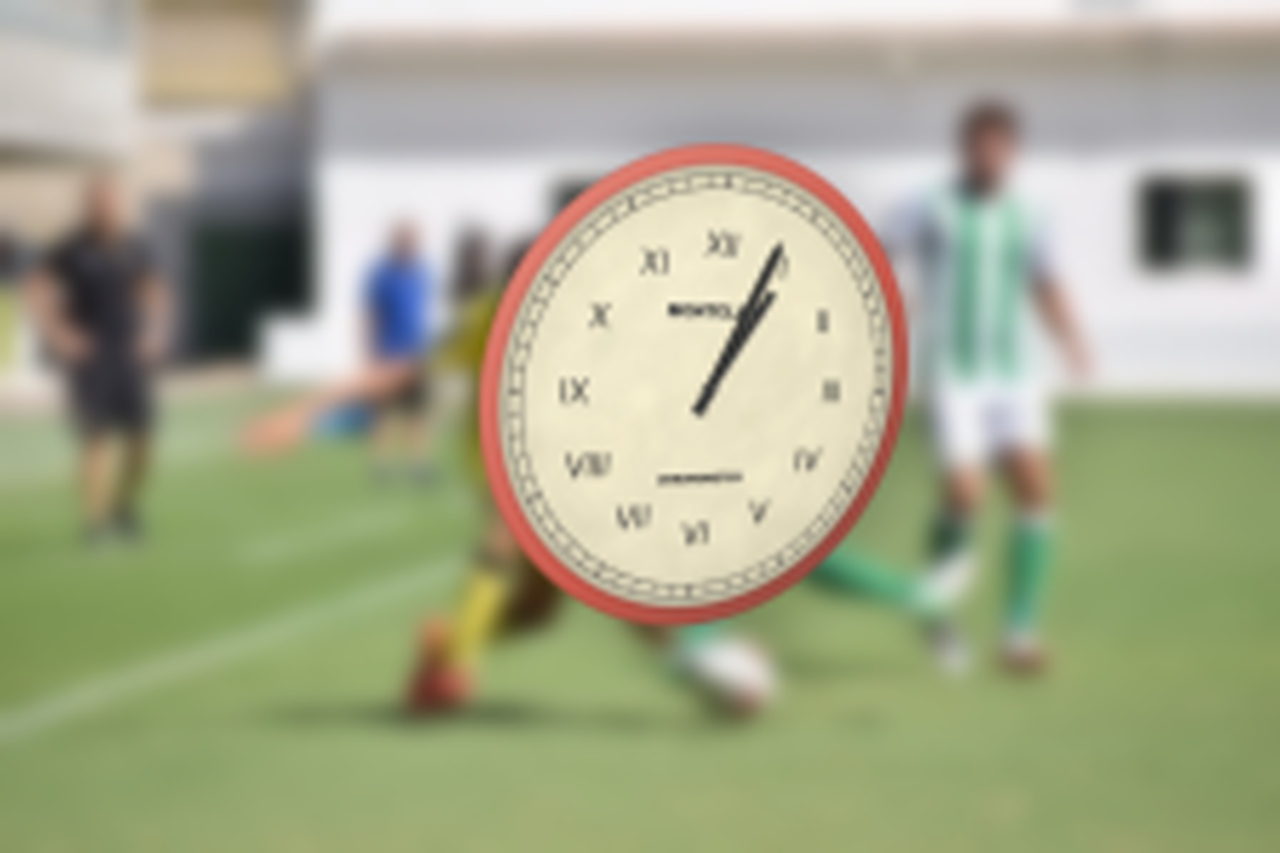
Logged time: 1:04
